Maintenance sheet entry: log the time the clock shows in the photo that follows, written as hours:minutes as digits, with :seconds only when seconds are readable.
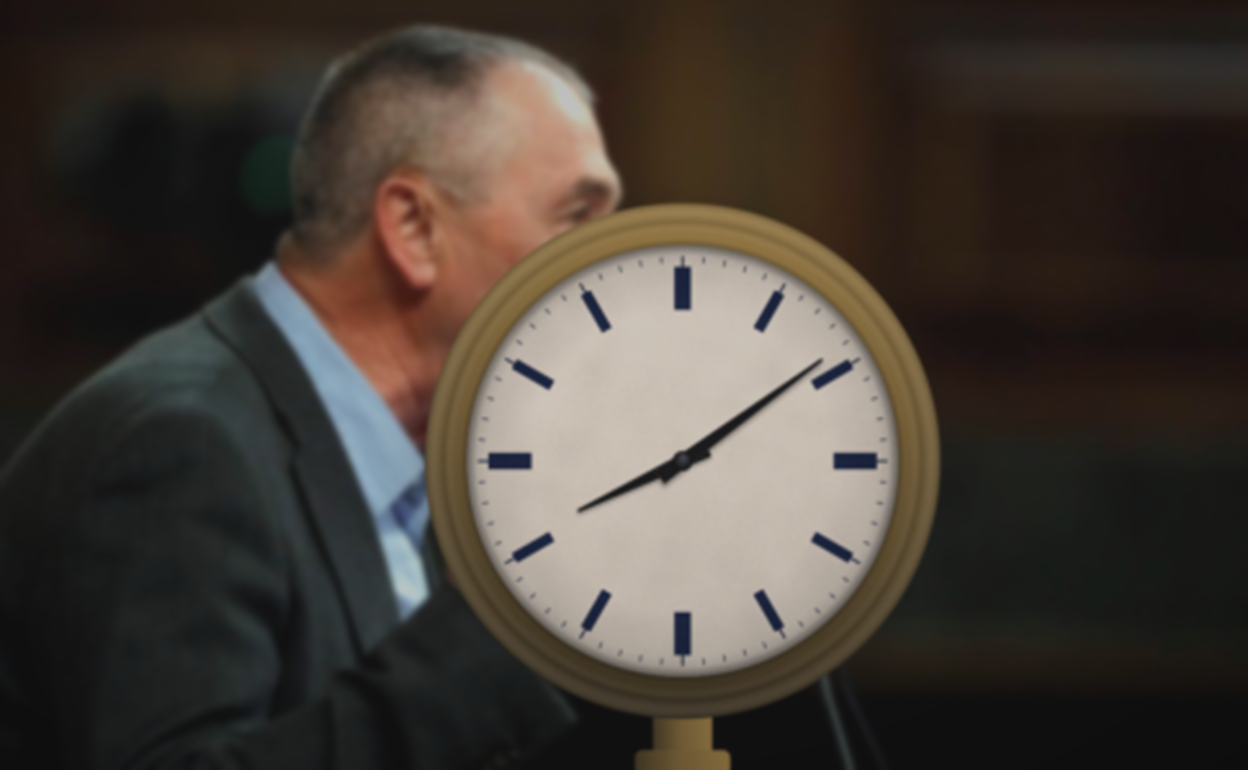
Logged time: 8:09
